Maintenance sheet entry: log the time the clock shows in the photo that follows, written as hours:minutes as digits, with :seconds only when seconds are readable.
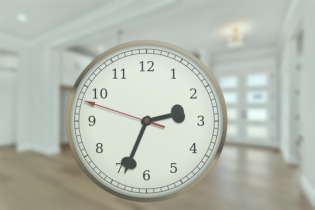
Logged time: 2:33:48
